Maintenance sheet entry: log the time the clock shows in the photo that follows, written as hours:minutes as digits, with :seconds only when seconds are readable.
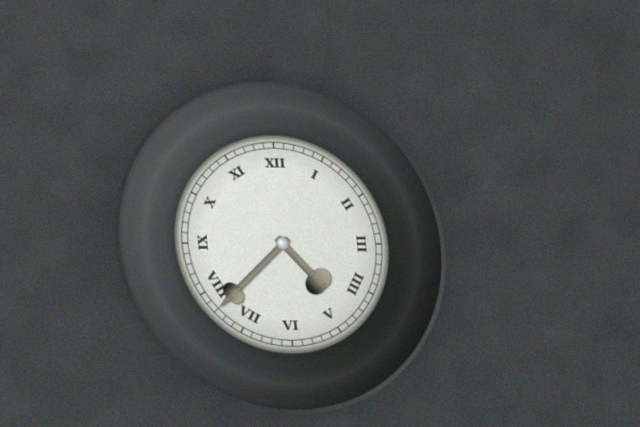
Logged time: 4:38
